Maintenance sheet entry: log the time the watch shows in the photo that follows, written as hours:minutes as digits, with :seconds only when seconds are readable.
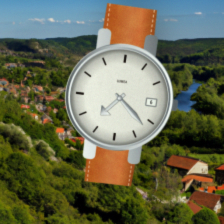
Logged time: 7:22
